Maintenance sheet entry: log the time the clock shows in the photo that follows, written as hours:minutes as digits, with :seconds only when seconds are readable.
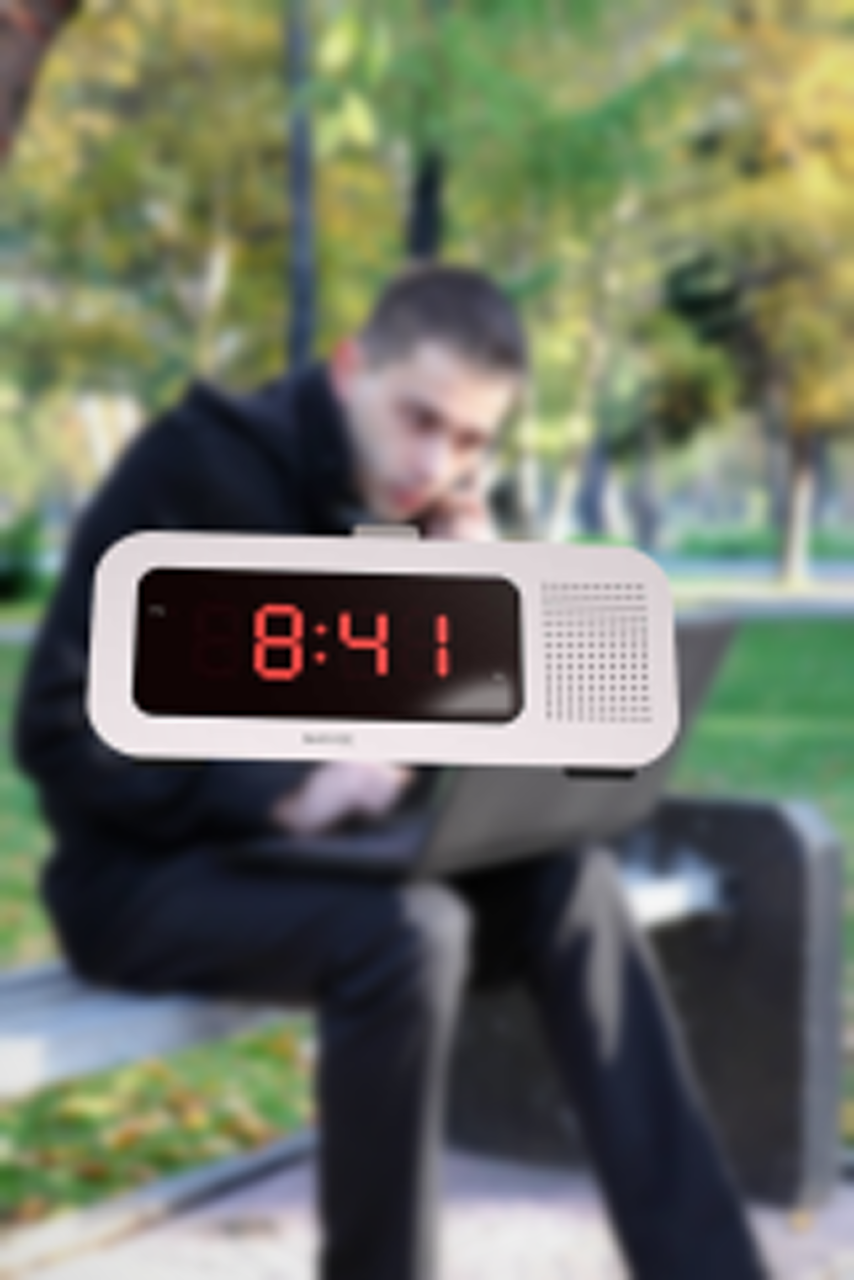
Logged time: 8:41
